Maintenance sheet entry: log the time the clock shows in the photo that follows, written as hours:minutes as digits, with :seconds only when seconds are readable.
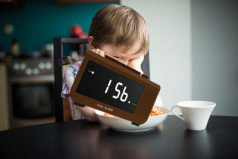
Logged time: 1:56
